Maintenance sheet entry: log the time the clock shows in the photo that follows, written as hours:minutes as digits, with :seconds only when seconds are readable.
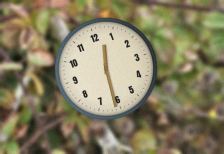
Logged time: 12:31
